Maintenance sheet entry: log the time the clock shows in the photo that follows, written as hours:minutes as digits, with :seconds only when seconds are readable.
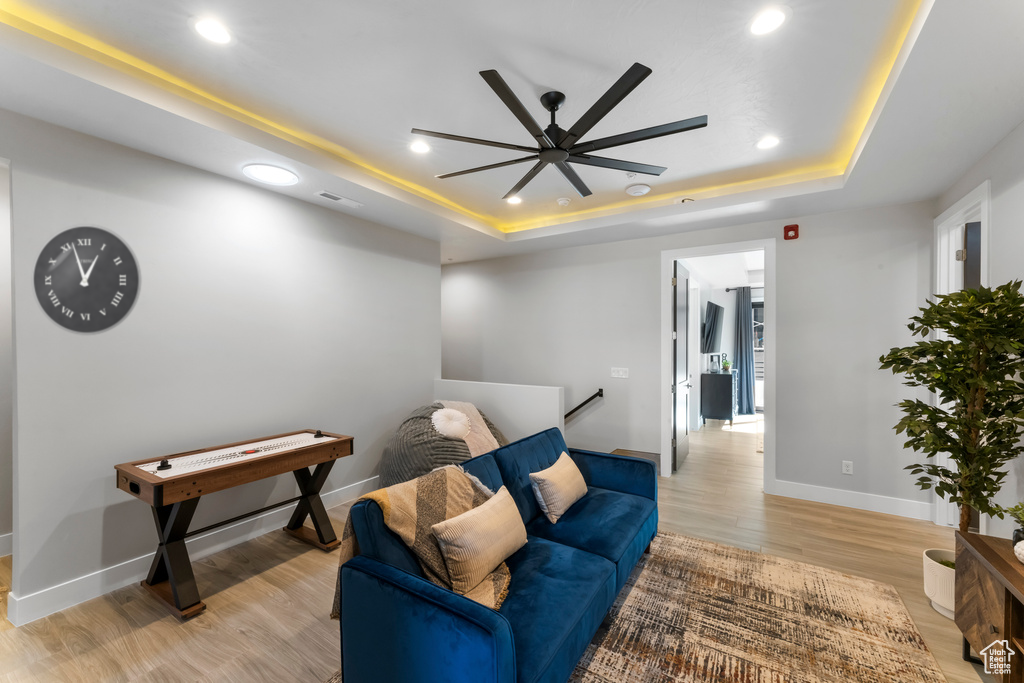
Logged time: 12:57
